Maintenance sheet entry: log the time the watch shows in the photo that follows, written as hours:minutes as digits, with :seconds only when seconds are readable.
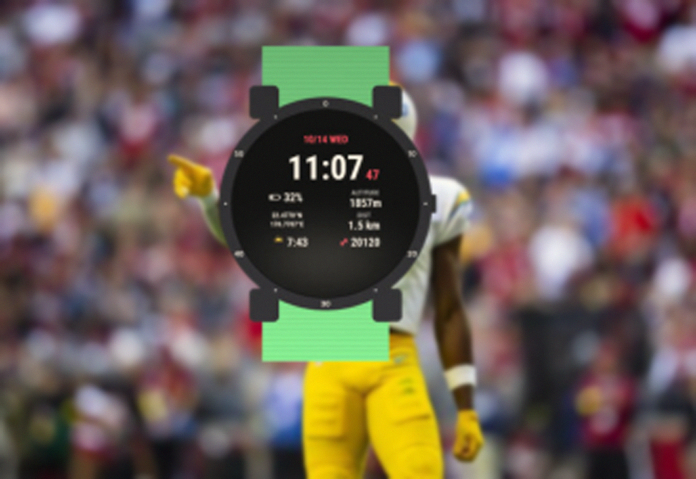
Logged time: 11:07
